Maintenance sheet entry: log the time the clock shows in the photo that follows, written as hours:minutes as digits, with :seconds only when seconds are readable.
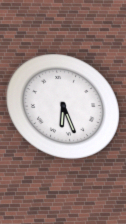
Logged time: 6:28
